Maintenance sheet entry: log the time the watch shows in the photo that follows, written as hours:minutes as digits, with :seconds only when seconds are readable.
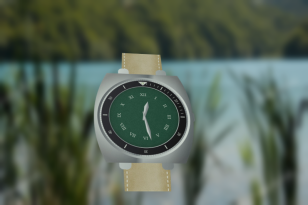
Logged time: 12:28
